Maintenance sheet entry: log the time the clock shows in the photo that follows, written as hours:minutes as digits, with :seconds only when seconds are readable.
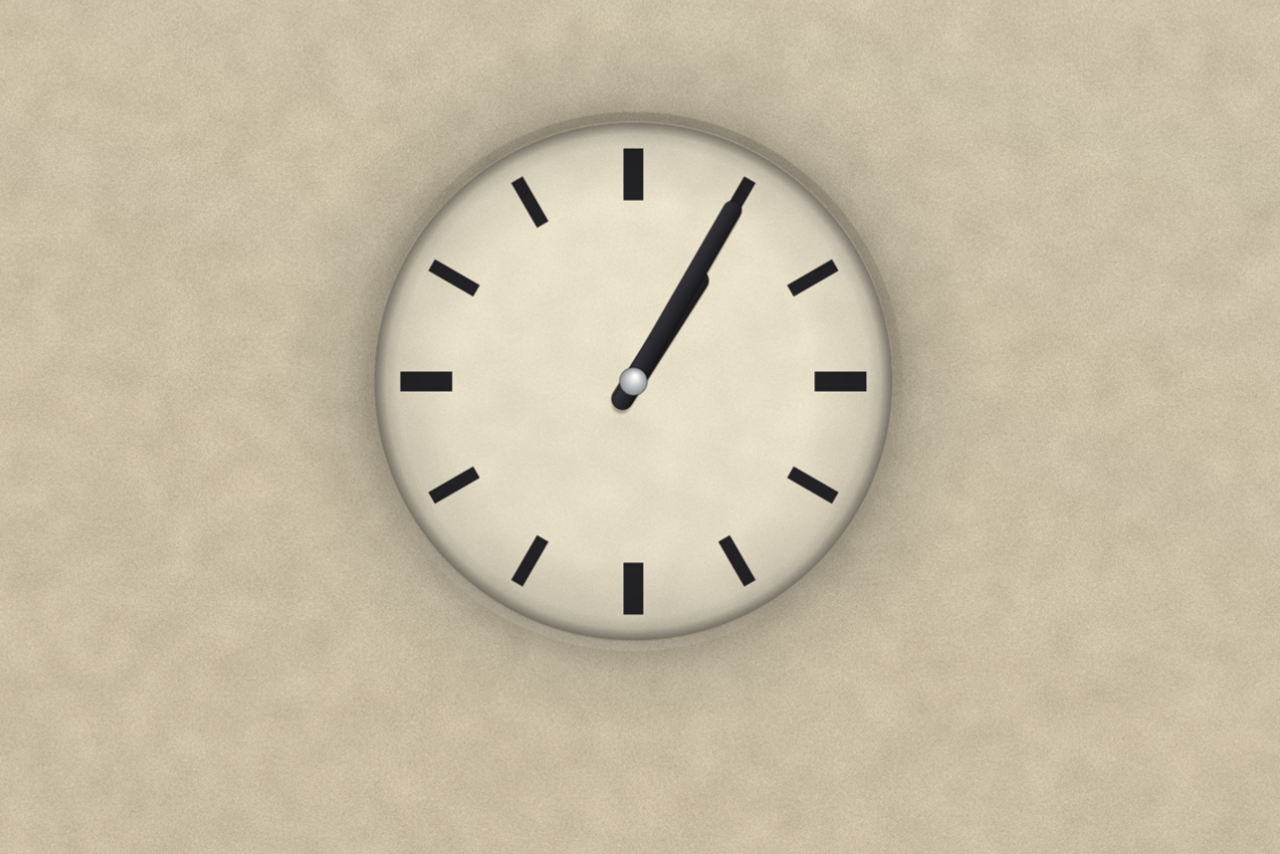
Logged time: 1:05
